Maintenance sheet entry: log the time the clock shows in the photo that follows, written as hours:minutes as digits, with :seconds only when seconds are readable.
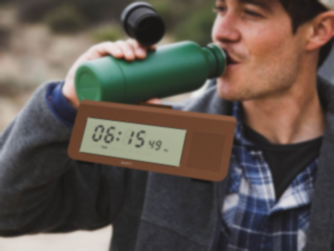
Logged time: 6:15
